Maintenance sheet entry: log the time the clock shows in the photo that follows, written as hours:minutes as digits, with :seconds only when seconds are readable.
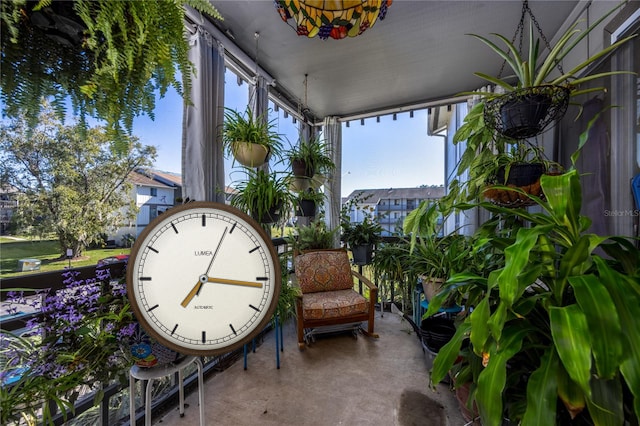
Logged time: 7:16:04
